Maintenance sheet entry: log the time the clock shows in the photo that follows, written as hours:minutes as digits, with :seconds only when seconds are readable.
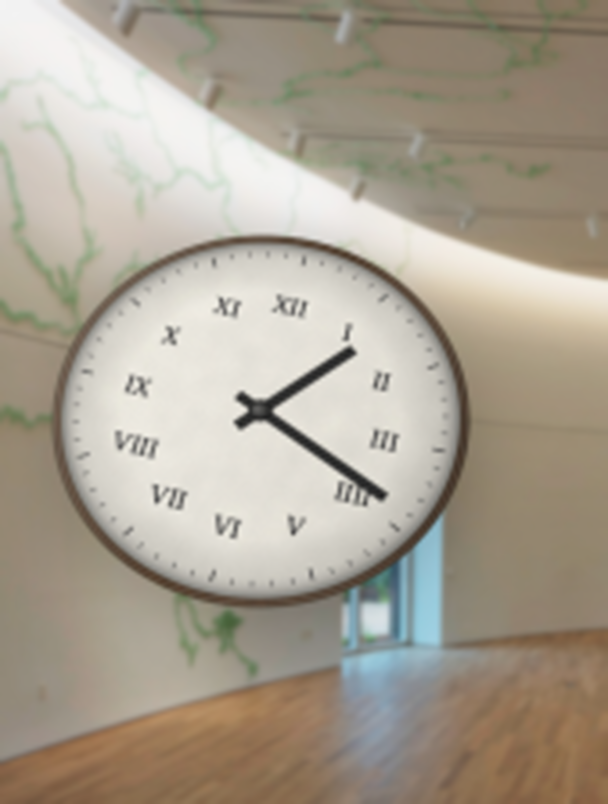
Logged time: 1:19
